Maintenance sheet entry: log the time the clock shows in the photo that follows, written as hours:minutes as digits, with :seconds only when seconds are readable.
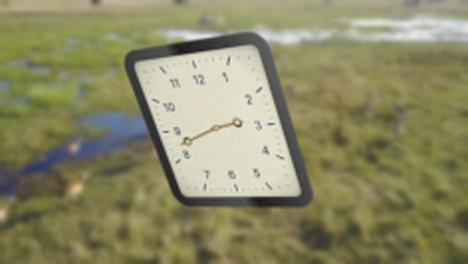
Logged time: 2:42
